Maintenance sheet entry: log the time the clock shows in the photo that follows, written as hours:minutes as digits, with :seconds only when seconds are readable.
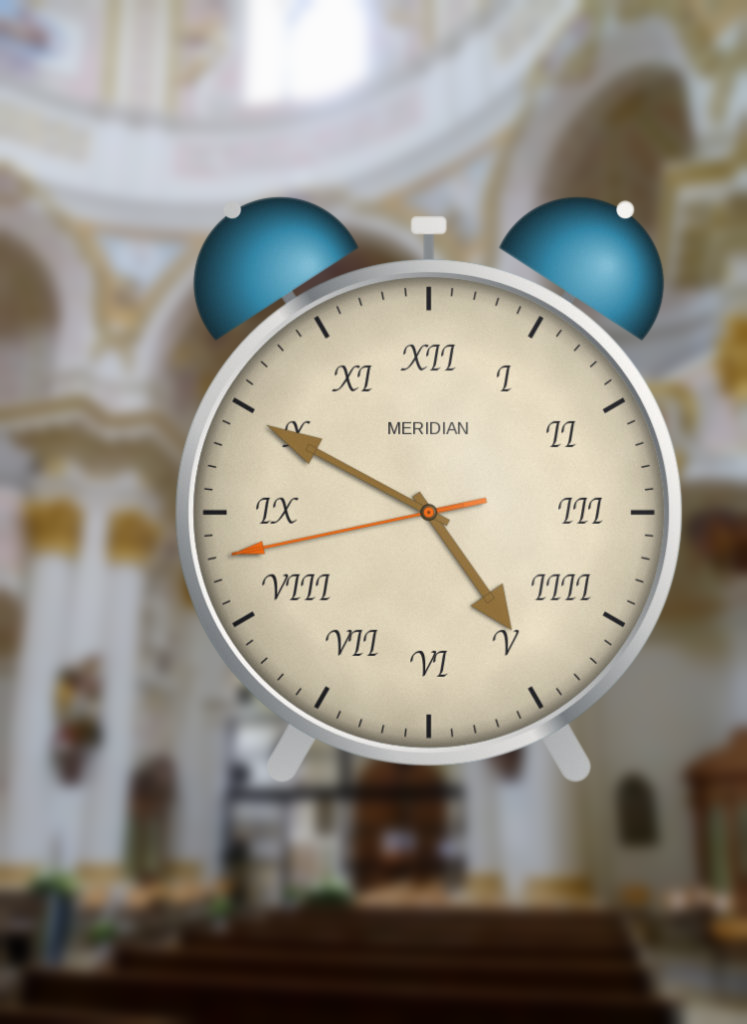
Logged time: 4:49:43
